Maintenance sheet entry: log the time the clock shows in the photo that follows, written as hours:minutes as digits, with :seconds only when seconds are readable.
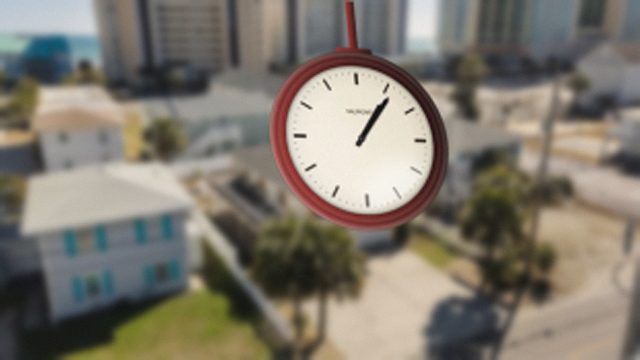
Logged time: 1:06
